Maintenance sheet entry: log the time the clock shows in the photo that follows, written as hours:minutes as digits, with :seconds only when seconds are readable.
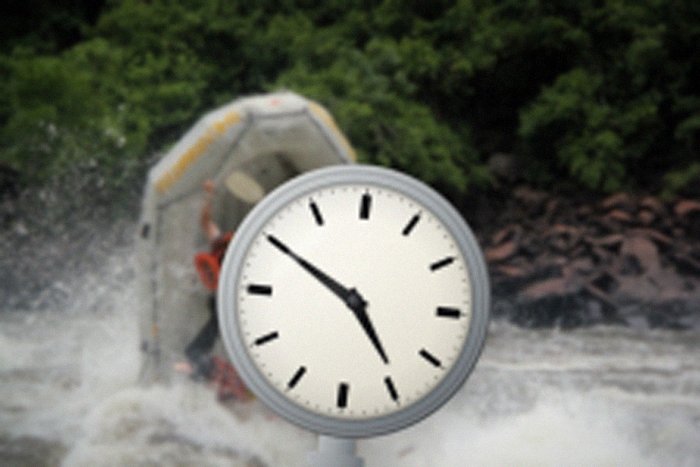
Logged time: 4:50
